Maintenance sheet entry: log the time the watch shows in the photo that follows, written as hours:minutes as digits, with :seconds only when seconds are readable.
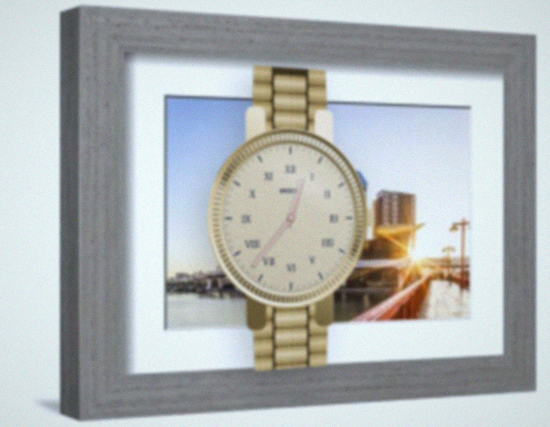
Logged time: 12:37
